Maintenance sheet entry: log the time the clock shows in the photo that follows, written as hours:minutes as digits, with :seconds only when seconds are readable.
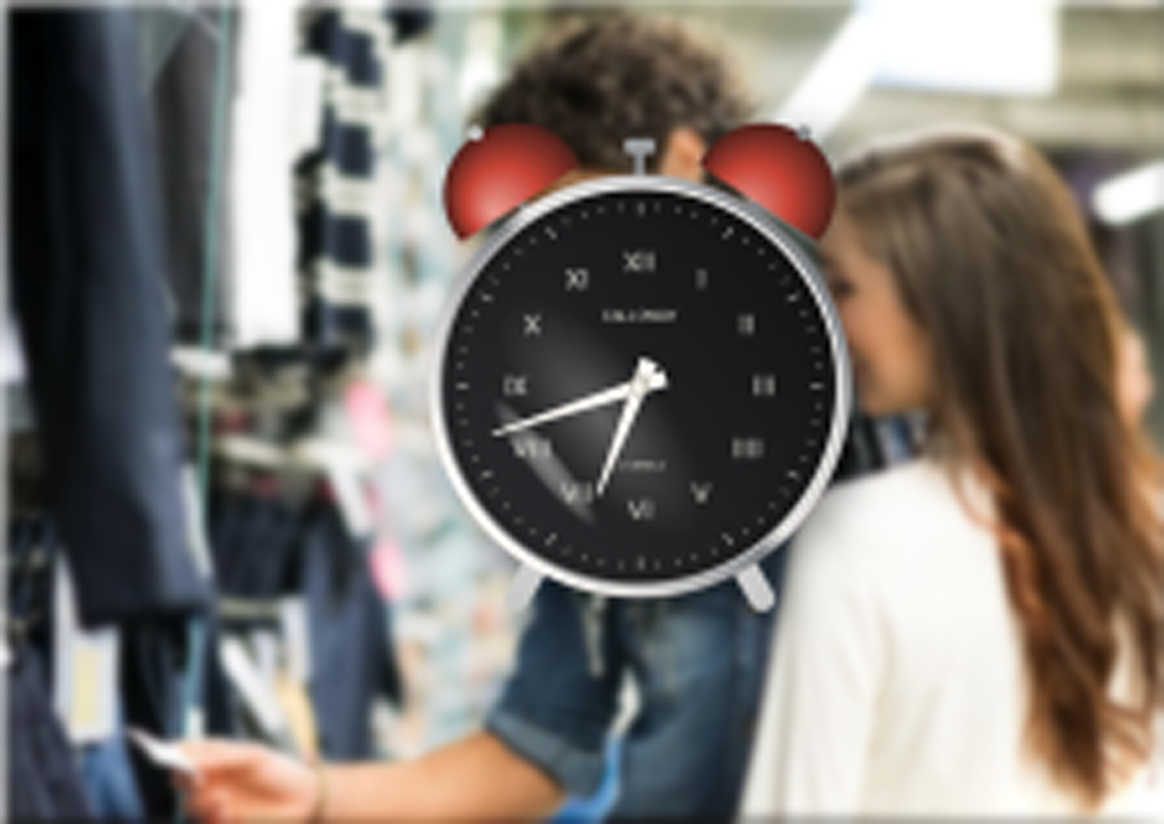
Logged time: 6:42
